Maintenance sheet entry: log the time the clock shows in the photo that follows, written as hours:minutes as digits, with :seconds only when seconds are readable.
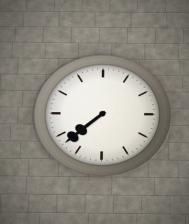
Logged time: 7:38
